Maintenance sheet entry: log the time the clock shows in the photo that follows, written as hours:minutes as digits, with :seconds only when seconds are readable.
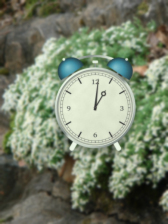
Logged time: 1:01
